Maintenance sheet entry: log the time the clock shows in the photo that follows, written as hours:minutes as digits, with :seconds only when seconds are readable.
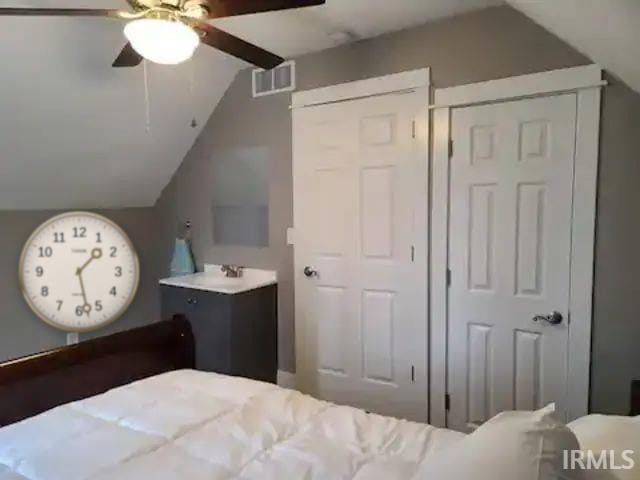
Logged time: 1:28
